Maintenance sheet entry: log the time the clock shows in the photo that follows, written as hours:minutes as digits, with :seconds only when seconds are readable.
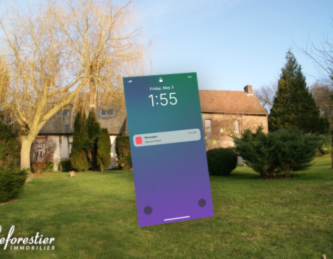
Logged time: 1:55
